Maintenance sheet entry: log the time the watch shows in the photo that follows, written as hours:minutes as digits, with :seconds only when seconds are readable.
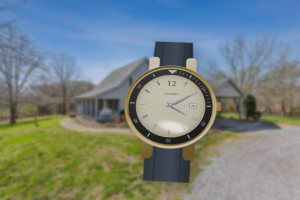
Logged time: 4:10
